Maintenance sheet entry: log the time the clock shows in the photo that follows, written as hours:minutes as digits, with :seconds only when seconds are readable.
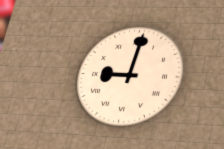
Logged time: 9:01
